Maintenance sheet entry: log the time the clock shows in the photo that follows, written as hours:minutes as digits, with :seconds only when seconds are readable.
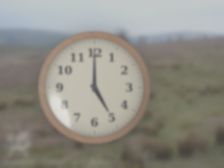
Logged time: 5:00
